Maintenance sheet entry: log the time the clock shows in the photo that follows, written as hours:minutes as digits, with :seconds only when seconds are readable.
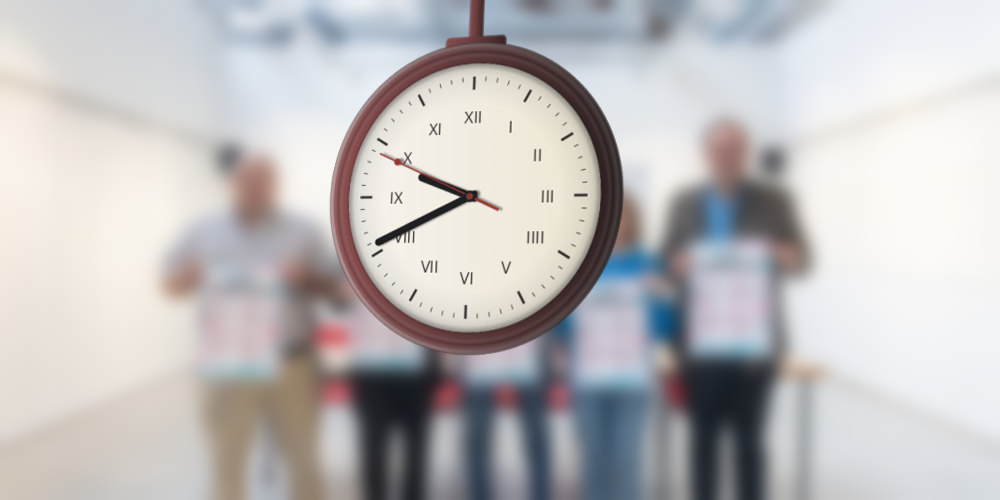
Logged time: 9:40:49
